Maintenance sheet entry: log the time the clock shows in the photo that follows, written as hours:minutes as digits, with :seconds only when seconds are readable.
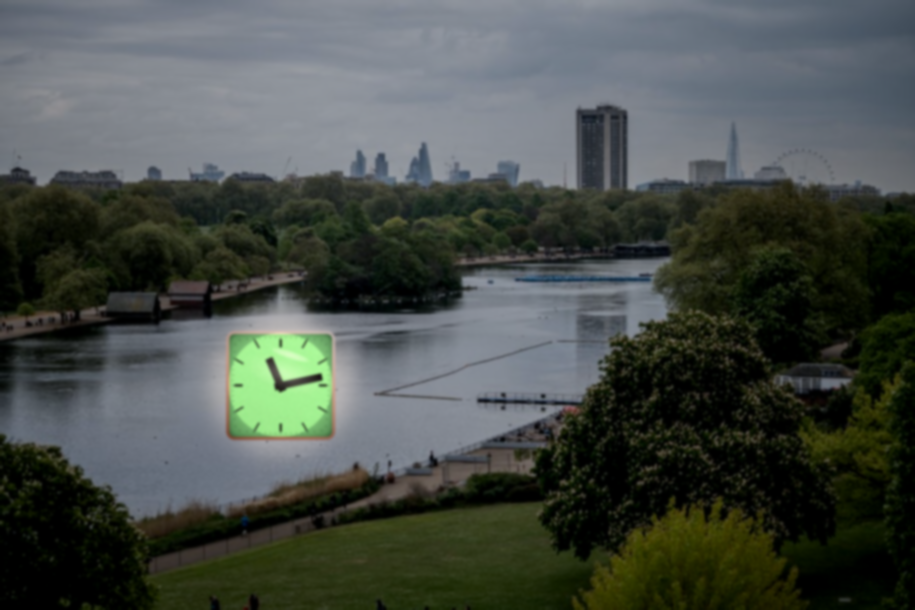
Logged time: 11:13
